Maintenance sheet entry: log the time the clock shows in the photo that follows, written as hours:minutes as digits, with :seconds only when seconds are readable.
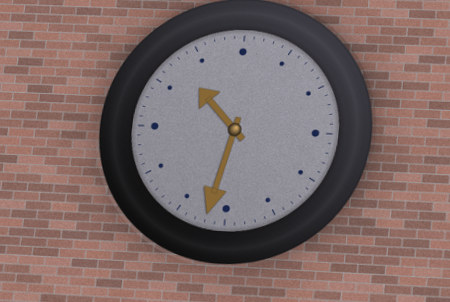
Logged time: 10:32
